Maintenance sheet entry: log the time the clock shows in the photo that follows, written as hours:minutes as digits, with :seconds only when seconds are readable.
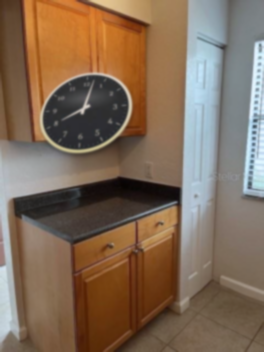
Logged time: 8:02
